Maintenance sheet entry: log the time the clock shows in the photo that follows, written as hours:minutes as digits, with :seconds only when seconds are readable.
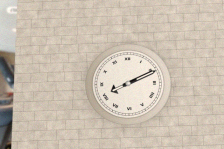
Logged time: 8:11
